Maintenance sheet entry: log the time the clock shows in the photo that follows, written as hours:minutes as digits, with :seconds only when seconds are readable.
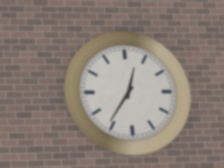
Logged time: 12:36
